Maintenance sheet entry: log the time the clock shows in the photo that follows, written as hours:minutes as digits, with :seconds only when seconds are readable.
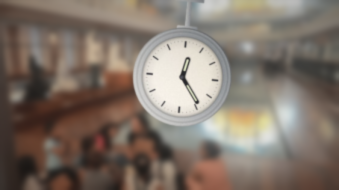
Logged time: 12:24
